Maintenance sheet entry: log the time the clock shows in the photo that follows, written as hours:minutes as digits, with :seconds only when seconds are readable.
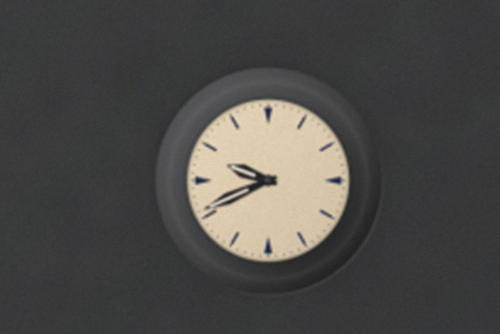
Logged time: 9:41
